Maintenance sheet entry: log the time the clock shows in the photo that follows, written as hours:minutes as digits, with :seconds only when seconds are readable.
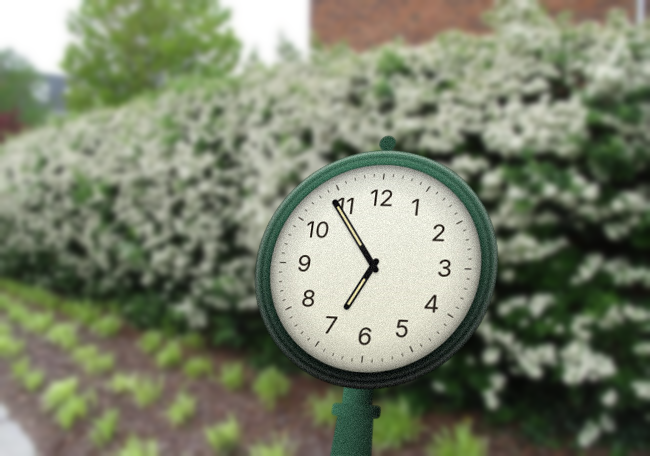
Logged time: 6:54
